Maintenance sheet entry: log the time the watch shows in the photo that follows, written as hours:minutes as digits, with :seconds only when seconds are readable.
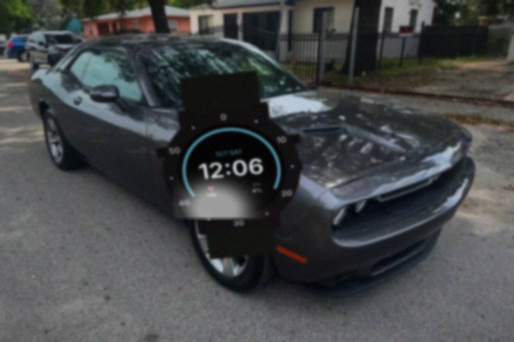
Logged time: 12:06
